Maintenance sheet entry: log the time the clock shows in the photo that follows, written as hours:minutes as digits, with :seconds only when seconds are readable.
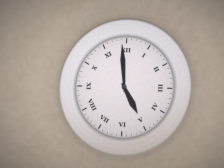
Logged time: 4:59
